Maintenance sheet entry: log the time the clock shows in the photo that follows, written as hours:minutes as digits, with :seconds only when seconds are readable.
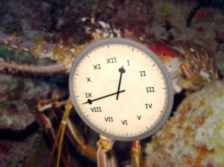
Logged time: 12:43
